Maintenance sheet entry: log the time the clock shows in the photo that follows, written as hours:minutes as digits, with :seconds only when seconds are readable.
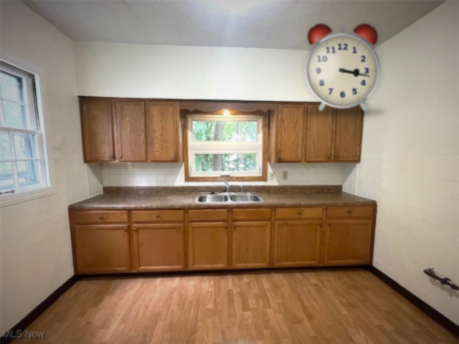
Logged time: 3:17
